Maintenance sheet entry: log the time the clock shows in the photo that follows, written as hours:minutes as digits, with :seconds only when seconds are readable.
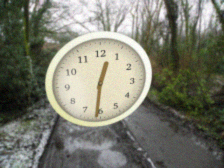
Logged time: 12:31
